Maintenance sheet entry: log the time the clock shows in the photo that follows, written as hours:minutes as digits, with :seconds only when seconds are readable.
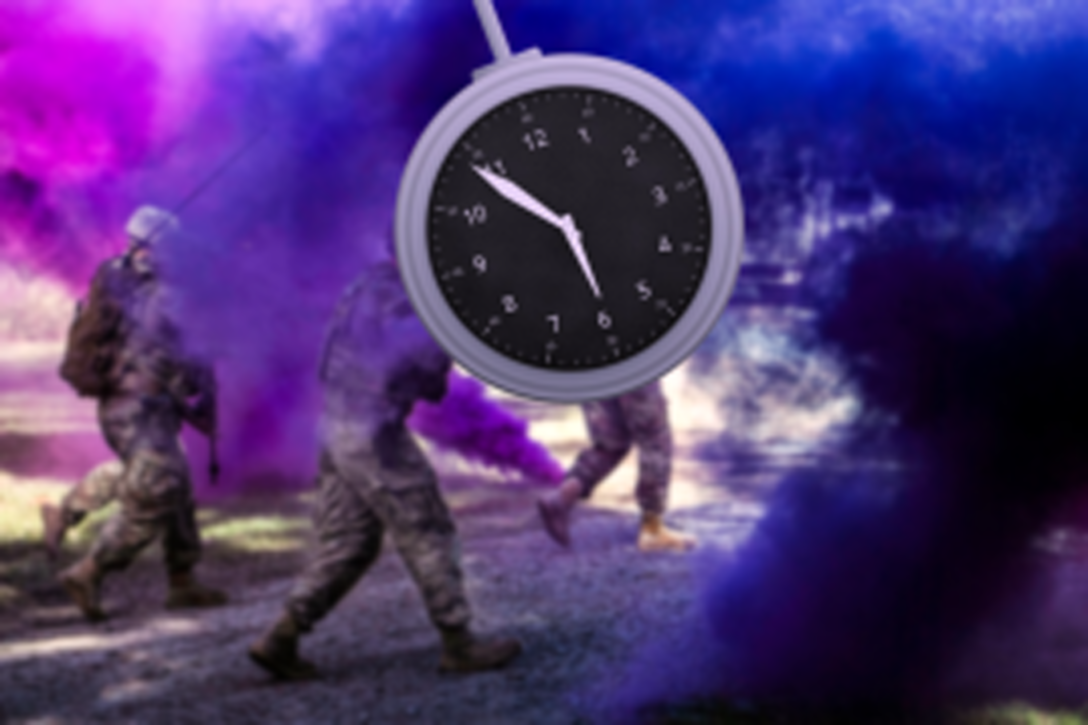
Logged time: 5:54
